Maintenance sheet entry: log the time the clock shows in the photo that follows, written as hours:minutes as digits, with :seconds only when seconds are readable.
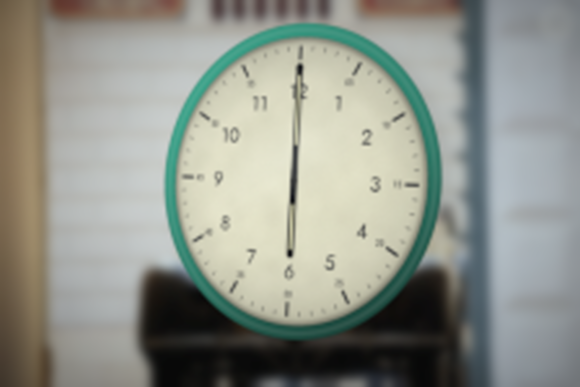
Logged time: 6:00
